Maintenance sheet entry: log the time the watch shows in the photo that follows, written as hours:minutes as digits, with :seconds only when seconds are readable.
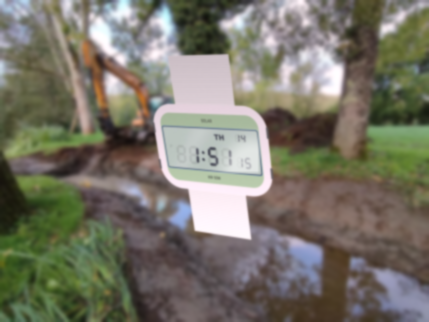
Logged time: 1:51:15
